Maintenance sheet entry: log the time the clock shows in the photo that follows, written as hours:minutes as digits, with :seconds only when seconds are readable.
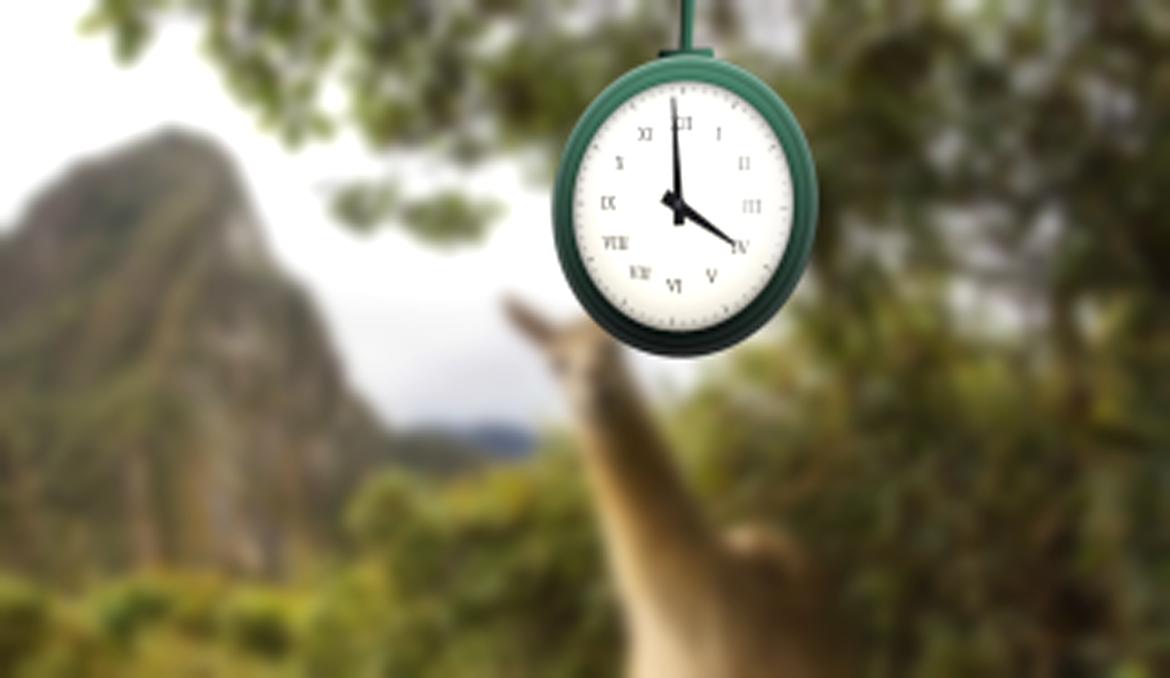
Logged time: 3:59
